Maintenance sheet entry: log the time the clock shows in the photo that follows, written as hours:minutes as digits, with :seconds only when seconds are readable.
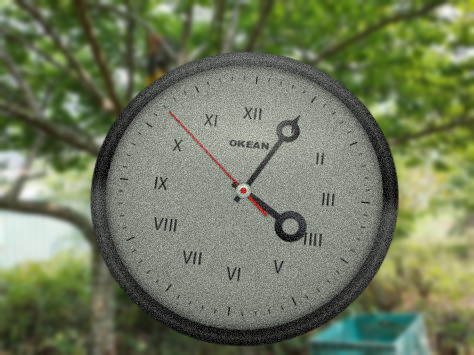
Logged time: 4:04:52
